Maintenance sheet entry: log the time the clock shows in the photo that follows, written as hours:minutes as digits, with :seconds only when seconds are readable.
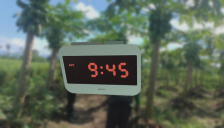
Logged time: 9:45
